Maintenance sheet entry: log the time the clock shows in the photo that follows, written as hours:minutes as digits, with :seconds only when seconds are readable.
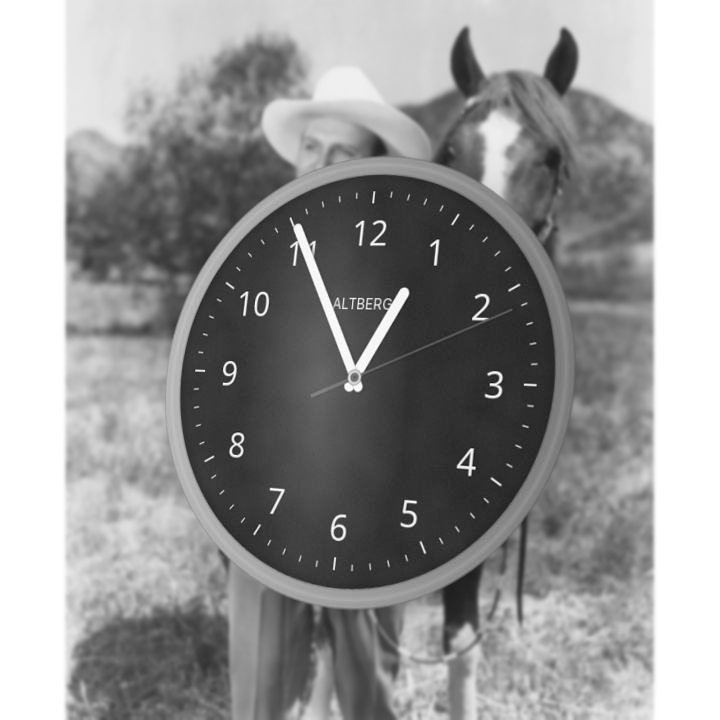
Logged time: 12:55:11
